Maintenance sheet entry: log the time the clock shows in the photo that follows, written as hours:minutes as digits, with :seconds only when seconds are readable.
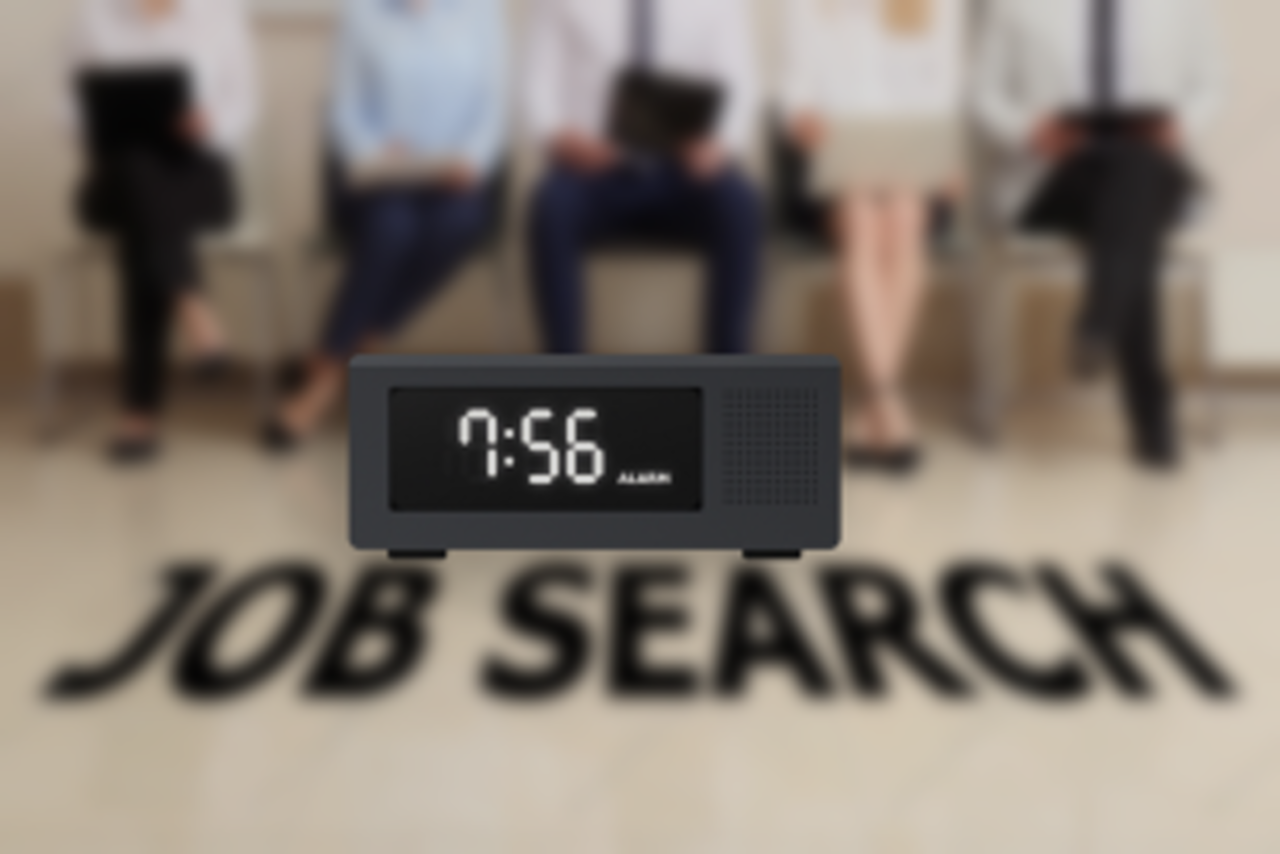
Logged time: 7:56
